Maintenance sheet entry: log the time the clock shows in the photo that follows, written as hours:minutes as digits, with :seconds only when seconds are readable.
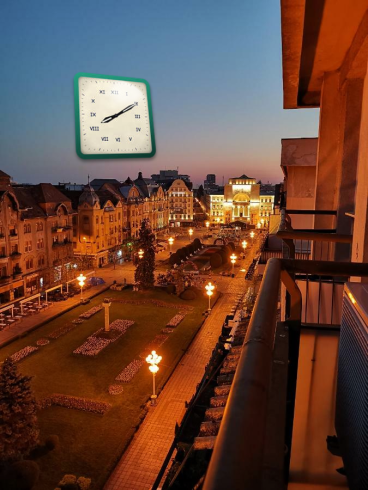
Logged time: 8:10
